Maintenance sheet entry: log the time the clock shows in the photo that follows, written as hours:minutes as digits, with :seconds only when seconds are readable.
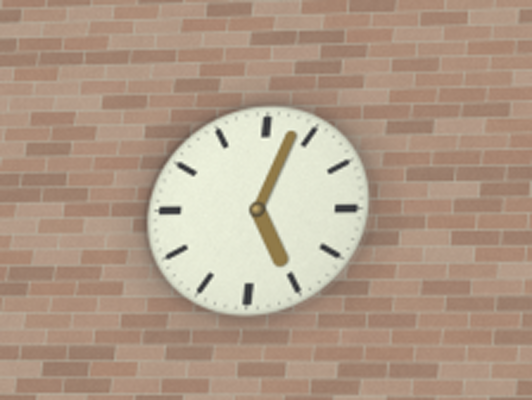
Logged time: 5:03
